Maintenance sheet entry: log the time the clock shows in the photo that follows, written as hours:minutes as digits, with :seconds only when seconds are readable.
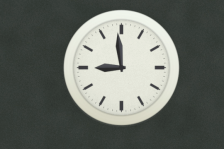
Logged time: 8:59
